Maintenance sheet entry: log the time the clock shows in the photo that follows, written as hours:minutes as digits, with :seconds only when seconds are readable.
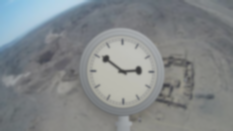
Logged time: 2:51
